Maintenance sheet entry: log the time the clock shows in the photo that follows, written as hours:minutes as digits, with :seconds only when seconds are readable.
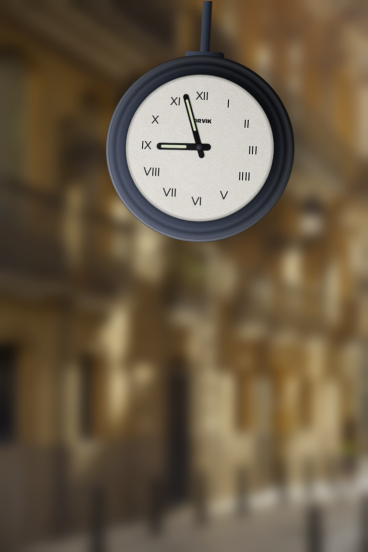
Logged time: 8:57
